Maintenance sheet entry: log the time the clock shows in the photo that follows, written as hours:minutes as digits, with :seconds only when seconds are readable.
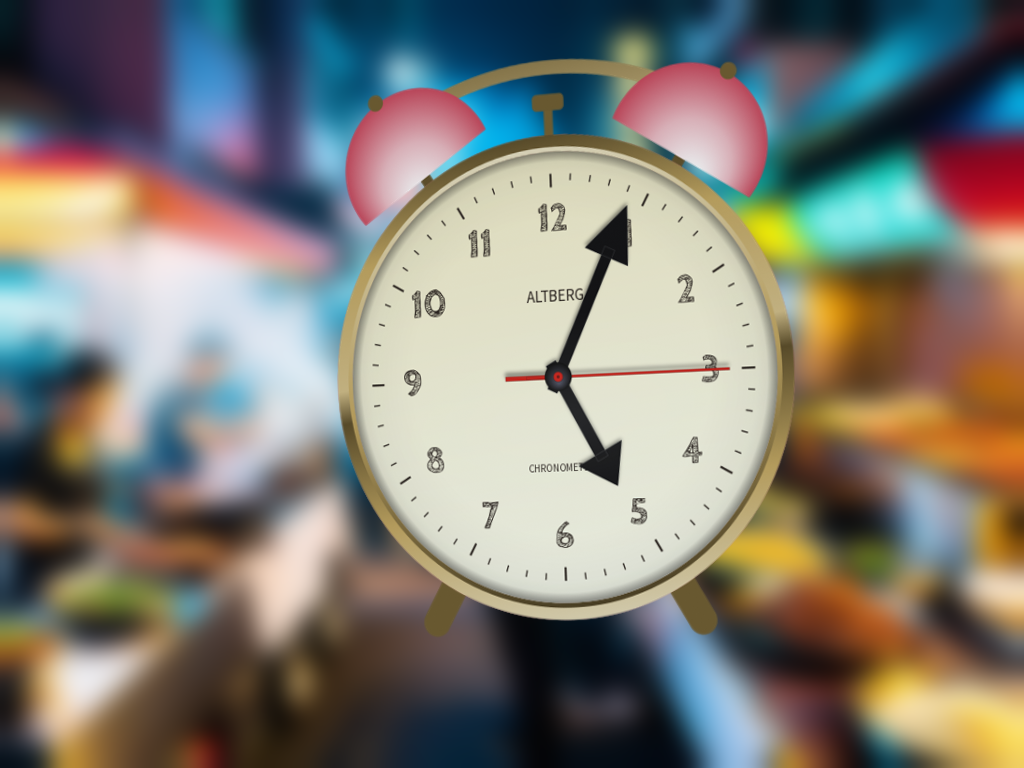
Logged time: 5:04:15
